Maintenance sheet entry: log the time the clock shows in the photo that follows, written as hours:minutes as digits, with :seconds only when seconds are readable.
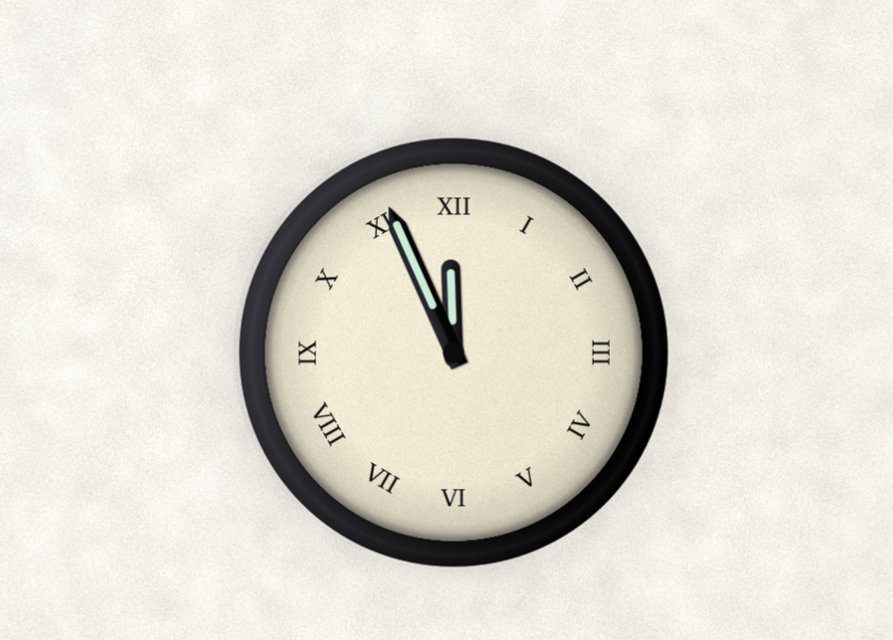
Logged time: 11:56
